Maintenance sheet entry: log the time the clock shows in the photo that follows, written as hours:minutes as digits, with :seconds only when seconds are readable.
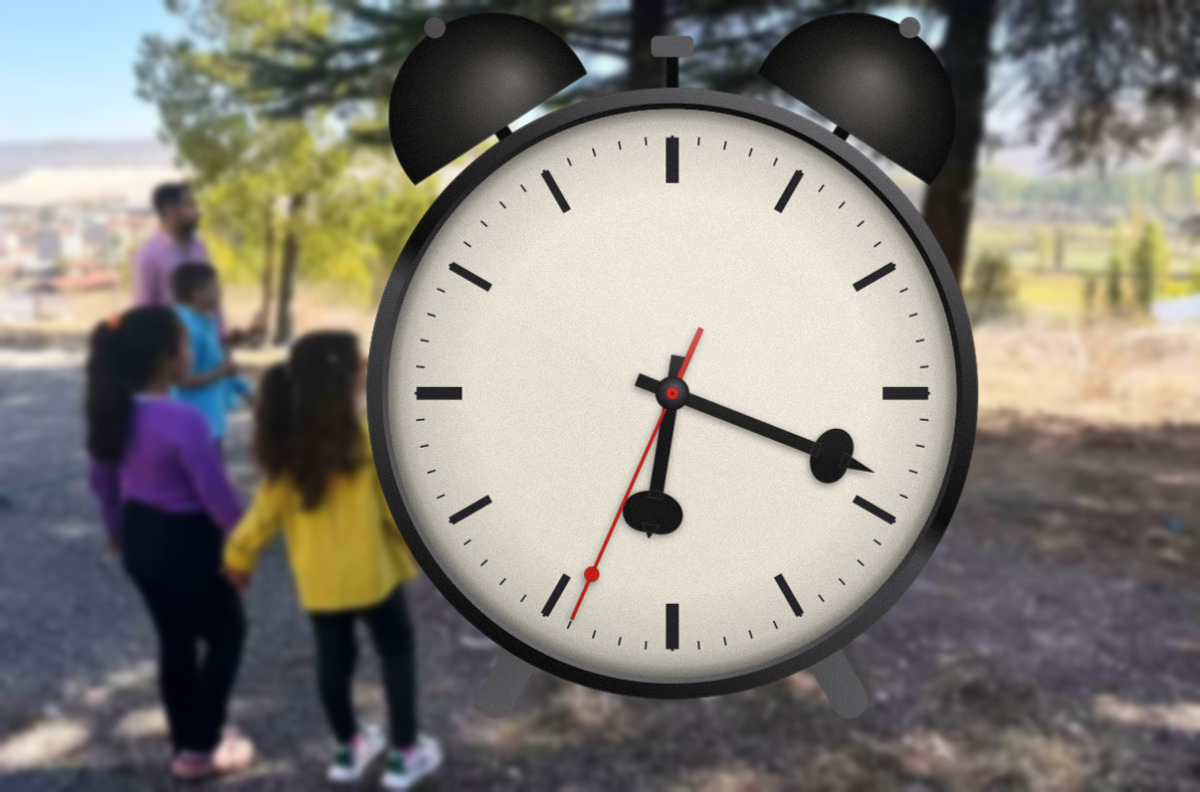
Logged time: 6:18:34
